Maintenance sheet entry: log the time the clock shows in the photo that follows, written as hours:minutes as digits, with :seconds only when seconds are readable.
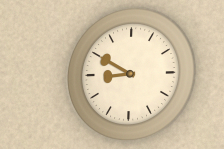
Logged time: 8:50
